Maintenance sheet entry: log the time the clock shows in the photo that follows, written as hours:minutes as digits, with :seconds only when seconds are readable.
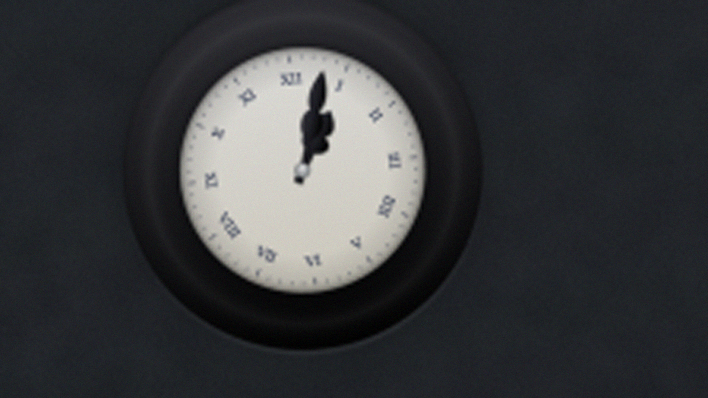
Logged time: 1:03
